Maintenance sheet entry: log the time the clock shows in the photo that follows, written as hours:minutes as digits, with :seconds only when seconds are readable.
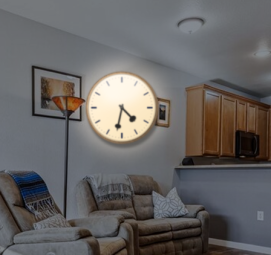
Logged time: 4:32
